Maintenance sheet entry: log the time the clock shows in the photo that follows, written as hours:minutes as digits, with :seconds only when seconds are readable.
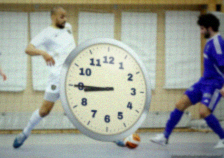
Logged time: 8:45
